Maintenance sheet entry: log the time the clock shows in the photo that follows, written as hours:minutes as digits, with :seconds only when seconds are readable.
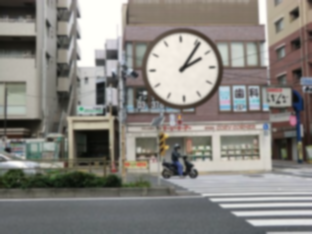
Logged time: 2:06
